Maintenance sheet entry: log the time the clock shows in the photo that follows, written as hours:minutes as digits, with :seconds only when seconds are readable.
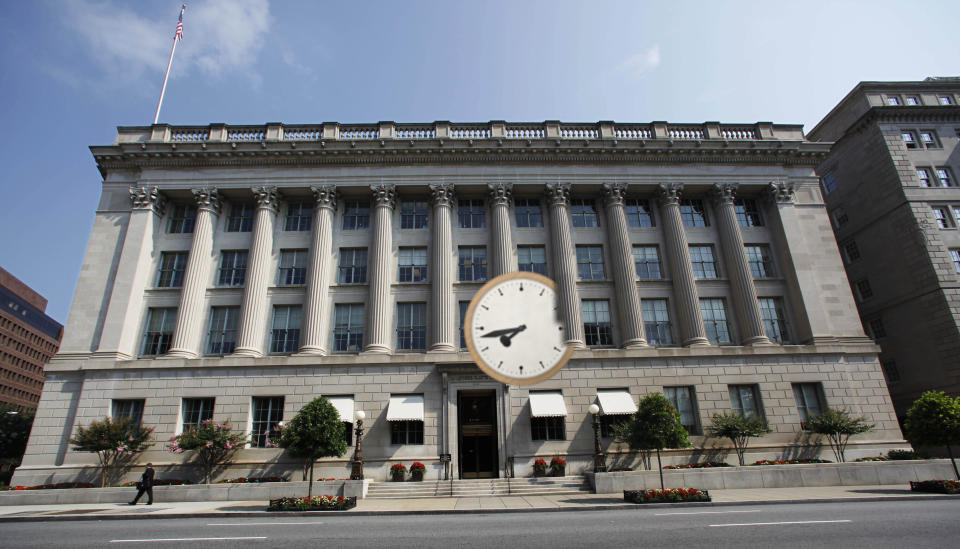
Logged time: 7:43
